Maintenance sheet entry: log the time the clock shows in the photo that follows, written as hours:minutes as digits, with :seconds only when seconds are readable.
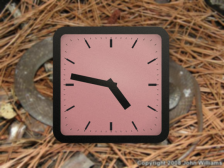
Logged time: 4:47
